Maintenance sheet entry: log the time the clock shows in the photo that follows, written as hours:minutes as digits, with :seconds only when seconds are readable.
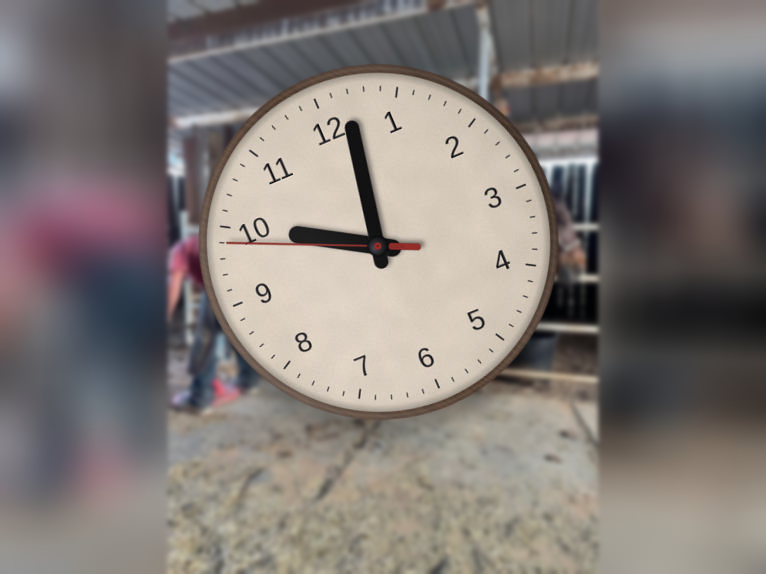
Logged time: 10:01:49
